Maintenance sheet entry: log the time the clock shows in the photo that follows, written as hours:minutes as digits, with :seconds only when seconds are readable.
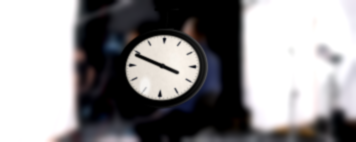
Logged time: 3:49
